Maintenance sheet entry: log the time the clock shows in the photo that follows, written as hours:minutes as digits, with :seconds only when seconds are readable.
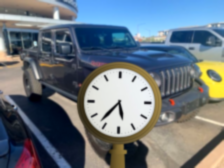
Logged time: 5:37
